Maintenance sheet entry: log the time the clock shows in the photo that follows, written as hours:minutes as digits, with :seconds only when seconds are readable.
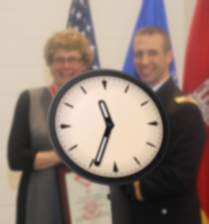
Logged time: 11:34
